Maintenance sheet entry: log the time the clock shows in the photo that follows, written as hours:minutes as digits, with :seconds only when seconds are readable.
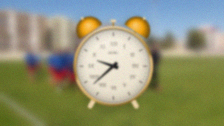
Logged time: 9:38
